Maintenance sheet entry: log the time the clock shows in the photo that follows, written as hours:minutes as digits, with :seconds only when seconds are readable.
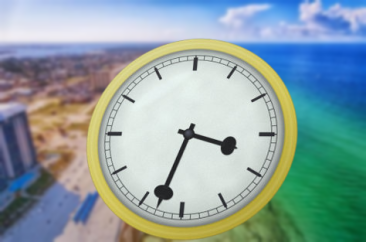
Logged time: 3:33
